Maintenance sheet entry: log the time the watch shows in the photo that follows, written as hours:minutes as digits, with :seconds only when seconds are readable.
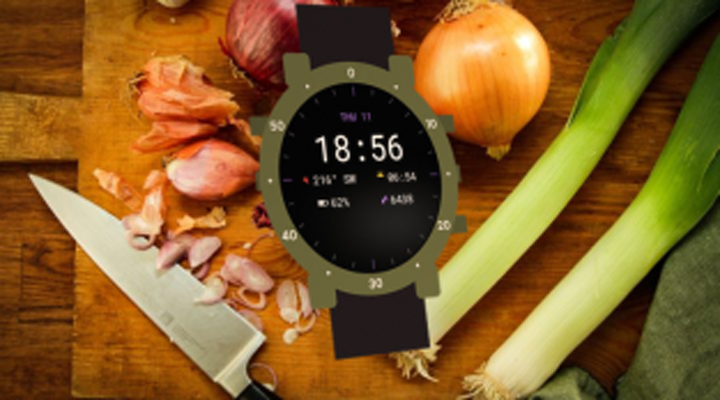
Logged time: 18:56
